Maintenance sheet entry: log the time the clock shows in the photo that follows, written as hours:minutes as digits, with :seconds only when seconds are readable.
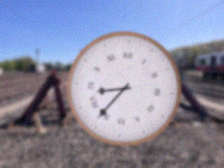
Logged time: 8:36
